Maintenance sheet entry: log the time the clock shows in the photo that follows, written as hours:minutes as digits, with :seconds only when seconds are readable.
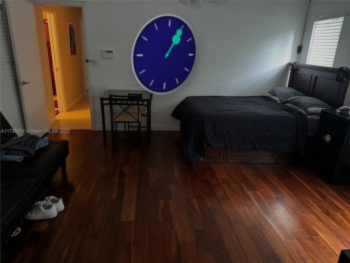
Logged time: 1:05
